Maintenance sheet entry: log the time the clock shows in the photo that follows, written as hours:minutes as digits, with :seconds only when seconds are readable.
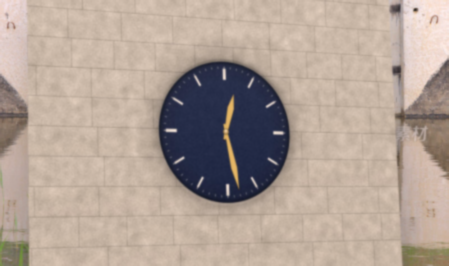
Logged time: 12:28
